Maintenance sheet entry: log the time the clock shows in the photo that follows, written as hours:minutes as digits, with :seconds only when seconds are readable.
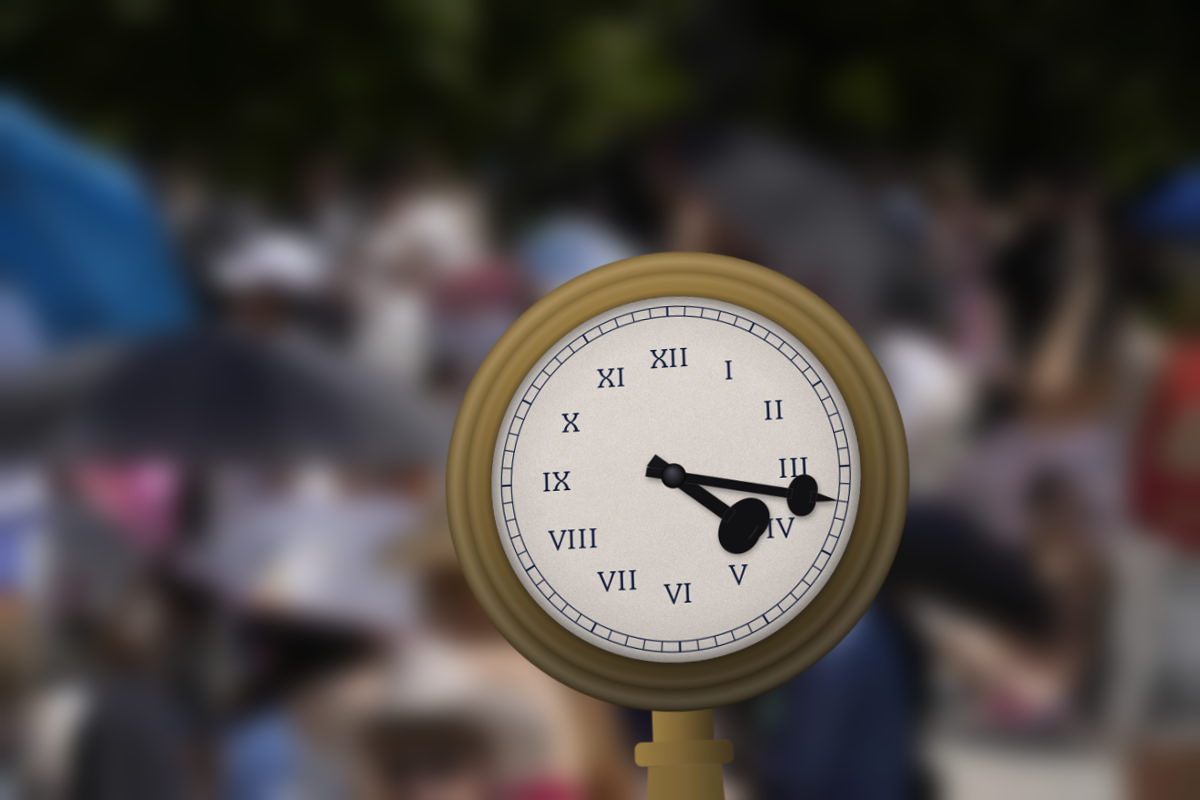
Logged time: 4:17
